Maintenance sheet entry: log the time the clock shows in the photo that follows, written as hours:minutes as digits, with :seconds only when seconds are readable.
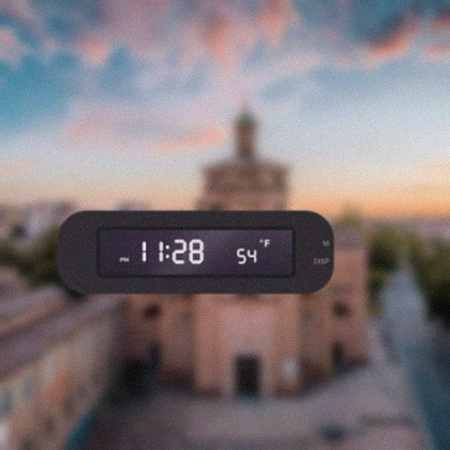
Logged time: 11:28
